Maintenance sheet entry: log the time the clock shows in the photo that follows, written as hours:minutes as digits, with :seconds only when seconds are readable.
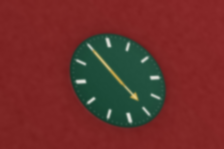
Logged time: 4:55
